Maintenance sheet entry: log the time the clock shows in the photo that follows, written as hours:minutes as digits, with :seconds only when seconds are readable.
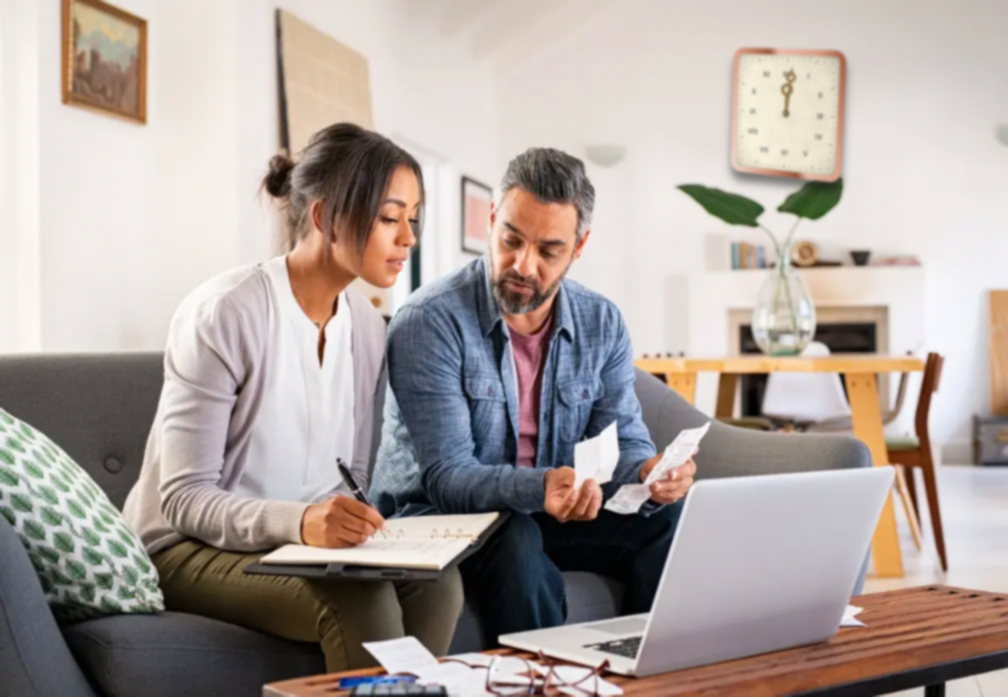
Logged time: 12:01
